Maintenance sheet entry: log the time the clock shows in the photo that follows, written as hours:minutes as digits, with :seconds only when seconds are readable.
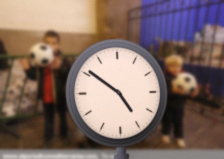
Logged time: 4:51
